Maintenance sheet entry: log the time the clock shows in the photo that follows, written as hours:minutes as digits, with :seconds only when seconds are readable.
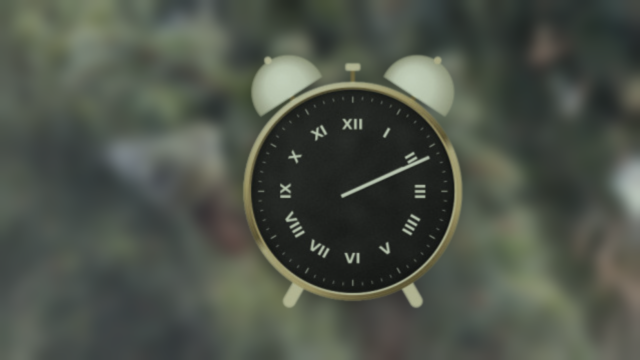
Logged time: 2:11
